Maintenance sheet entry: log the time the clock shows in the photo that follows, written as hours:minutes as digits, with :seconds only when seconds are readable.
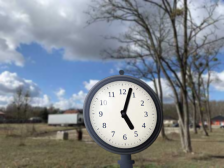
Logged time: 5:03
